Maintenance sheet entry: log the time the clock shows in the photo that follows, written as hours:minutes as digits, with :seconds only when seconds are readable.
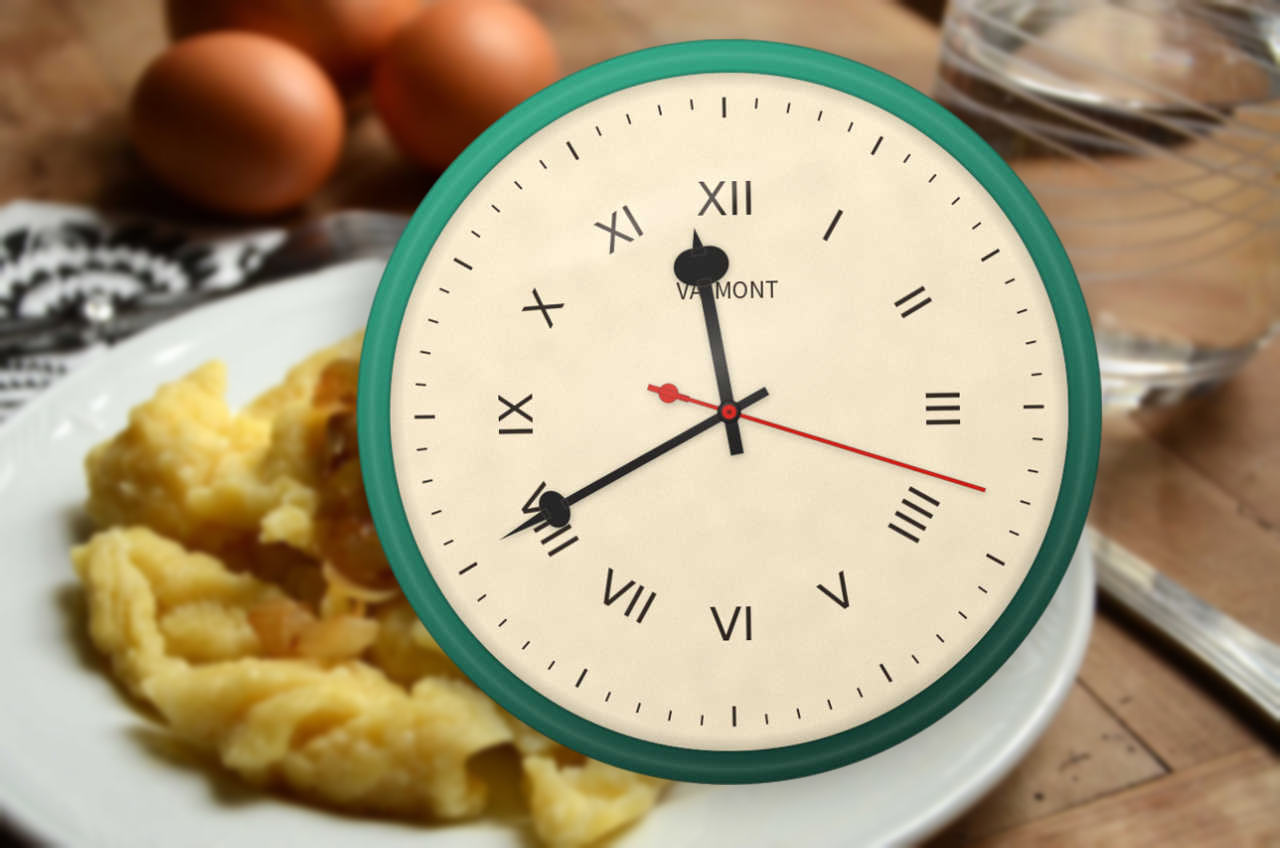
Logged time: 11:40:18
